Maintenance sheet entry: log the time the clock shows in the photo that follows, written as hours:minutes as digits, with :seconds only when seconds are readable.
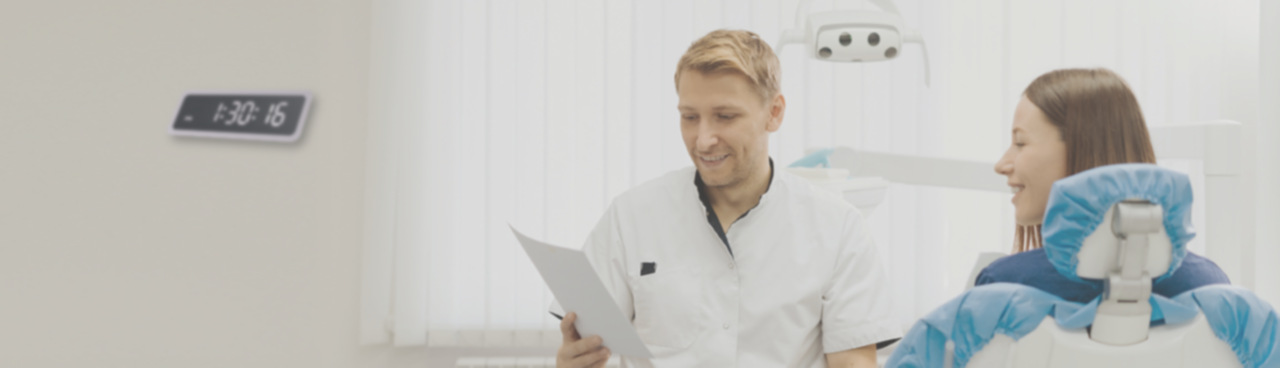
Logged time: 1:30:16
